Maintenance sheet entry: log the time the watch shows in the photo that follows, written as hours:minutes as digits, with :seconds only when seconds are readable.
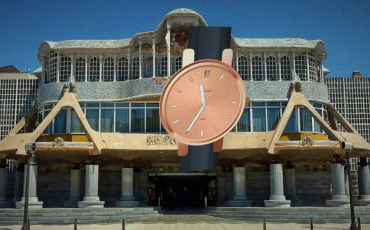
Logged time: 11:35
